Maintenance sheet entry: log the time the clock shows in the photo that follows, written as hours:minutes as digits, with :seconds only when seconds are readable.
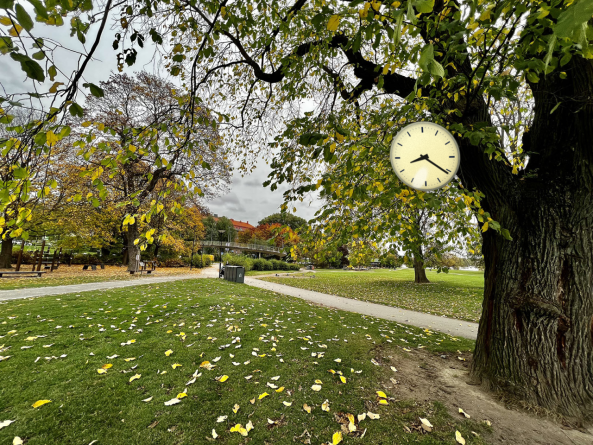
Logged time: 8:21
